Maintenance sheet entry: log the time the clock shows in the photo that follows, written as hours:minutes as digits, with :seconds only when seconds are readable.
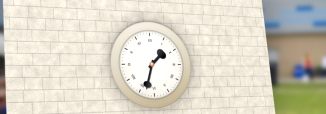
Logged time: 1:33
